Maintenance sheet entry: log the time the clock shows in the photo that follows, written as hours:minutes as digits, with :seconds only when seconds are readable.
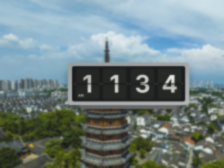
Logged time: 11:34
